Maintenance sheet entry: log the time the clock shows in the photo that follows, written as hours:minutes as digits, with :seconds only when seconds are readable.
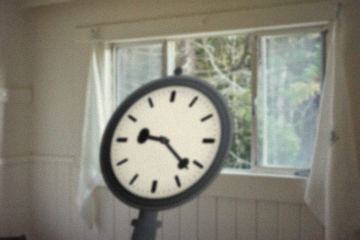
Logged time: 9:22
